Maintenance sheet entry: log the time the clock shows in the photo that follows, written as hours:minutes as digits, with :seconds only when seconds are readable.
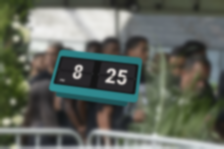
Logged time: 8:25
